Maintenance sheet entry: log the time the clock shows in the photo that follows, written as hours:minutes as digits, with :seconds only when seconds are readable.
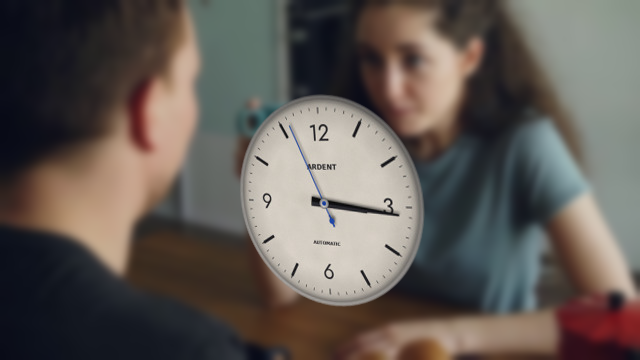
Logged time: 3:15:56
